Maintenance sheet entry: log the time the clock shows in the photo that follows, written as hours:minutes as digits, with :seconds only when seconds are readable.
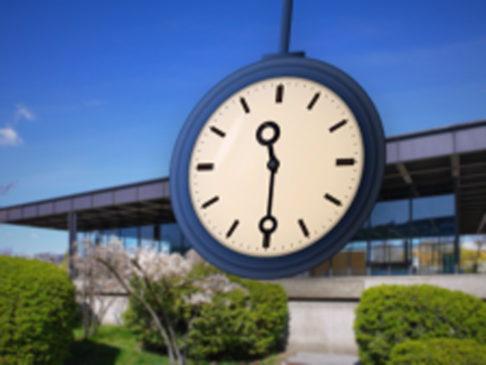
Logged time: 11:30
